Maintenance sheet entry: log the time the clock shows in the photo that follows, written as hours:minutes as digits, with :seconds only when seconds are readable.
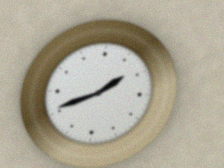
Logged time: 1:41
